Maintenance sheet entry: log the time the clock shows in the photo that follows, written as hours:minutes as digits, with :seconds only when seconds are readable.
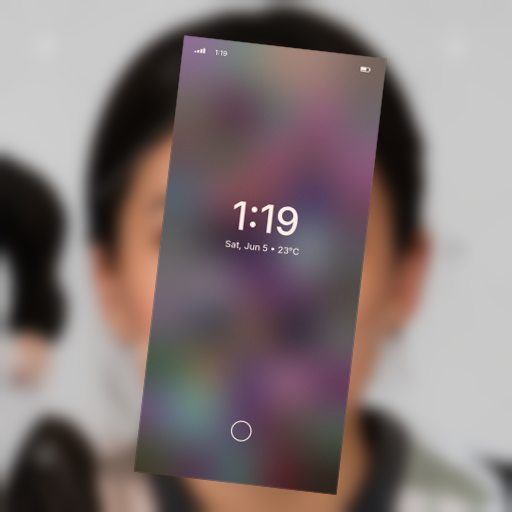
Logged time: 1:19
